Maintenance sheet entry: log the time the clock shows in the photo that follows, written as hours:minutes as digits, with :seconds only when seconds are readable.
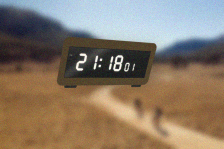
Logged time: 21:18:01
